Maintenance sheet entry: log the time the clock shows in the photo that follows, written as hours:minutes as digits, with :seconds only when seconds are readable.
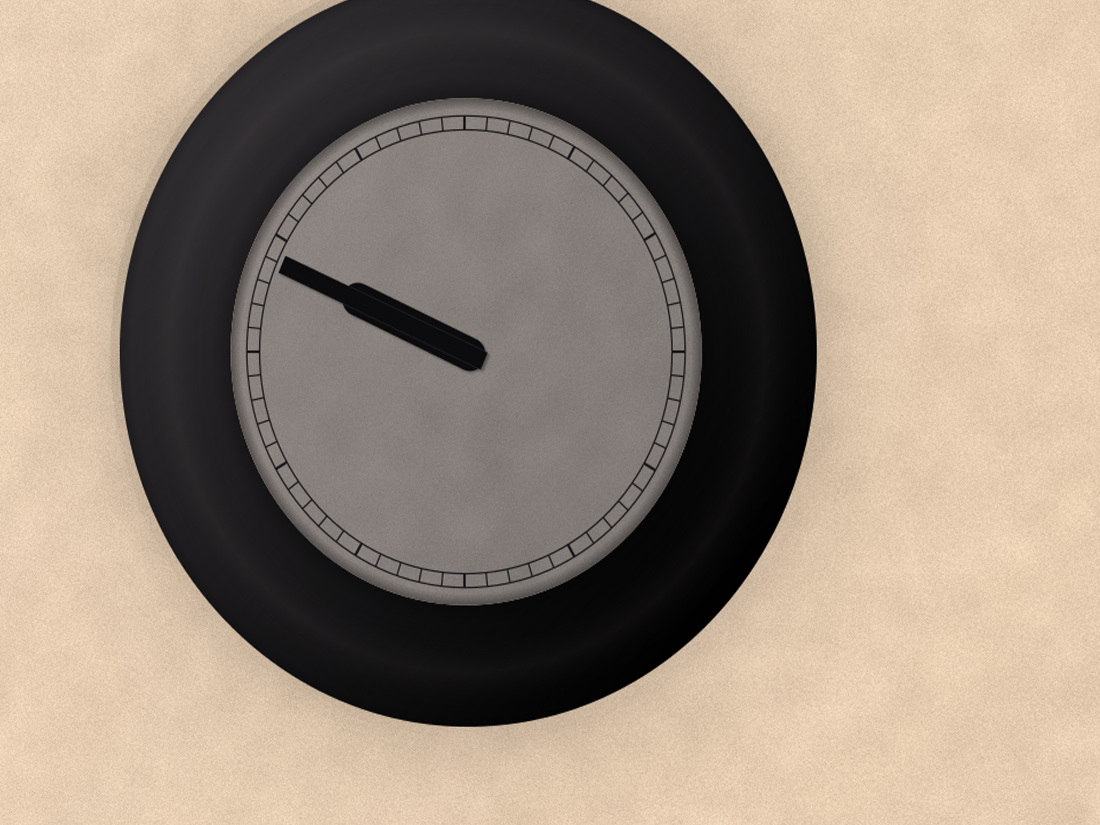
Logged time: 9:49
